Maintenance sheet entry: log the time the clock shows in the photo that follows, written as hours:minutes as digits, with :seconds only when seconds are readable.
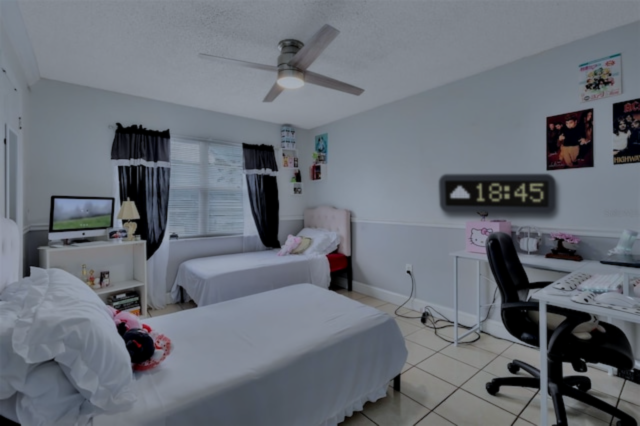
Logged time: 18:45
